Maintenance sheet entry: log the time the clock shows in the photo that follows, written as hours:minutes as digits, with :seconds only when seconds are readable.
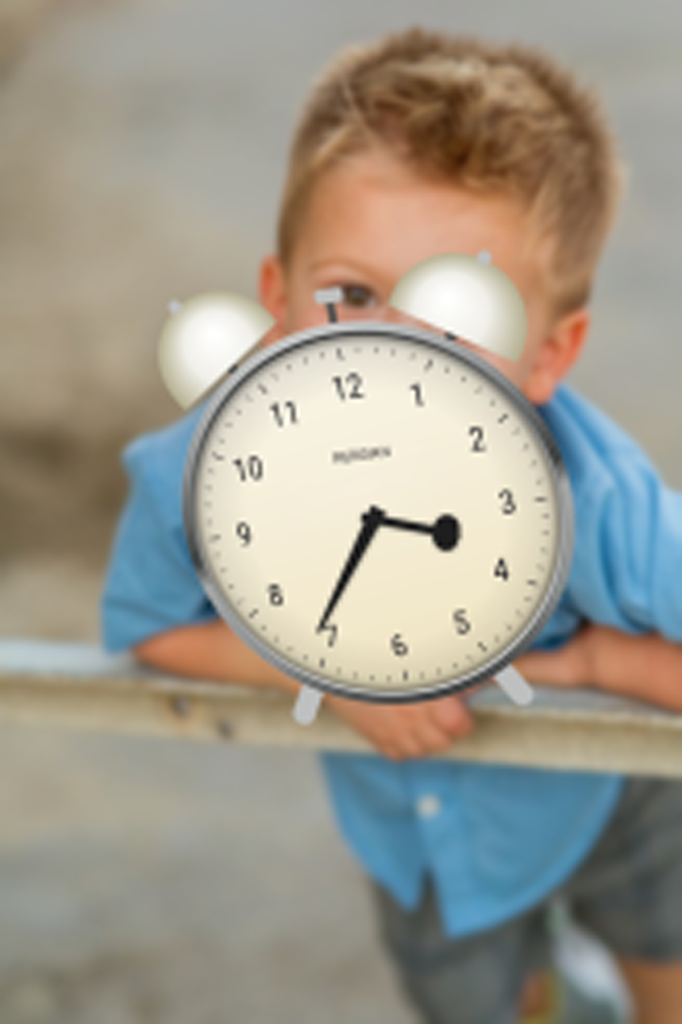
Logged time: 3:36
